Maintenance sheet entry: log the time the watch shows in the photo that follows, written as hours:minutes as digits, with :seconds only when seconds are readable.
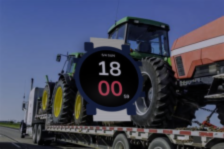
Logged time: 18:00
